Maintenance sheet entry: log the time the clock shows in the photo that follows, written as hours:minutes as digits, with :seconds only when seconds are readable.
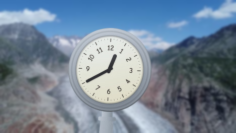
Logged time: 12:40
